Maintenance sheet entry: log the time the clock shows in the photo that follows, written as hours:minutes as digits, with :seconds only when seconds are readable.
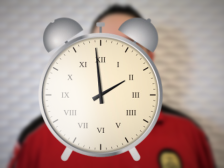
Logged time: 1:59
